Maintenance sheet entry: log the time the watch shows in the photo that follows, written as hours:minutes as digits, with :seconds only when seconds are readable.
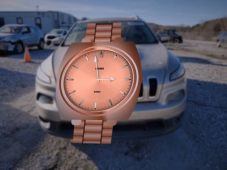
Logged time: 2:58
